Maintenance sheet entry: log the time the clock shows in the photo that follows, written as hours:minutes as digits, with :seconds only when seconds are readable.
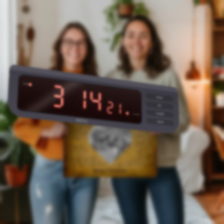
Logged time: 3:14:21
